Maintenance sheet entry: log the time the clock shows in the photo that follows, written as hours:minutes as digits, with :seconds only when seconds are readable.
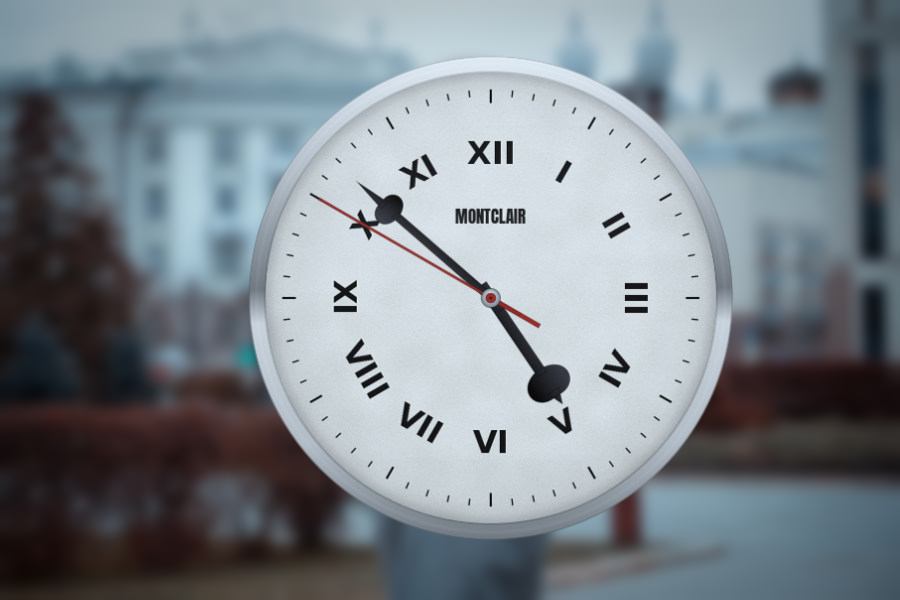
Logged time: 4:51:50
